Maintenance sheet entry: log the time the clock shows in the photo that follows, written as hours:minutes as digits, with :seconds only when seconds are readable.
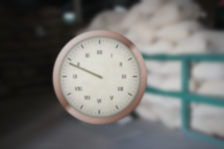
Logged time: 9:49
